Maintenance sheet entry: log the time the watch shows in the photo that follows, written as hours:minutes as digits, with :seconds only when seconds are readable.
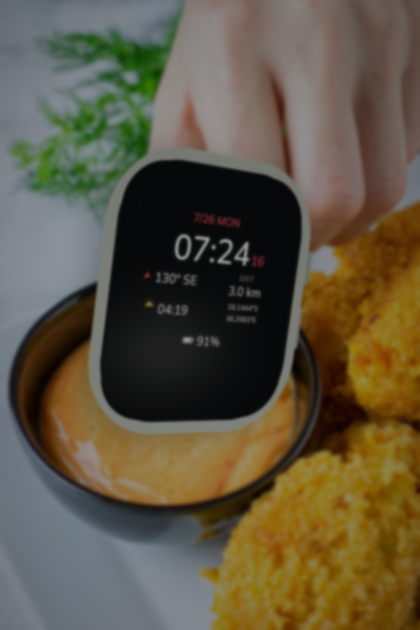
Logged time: 7:24:16
